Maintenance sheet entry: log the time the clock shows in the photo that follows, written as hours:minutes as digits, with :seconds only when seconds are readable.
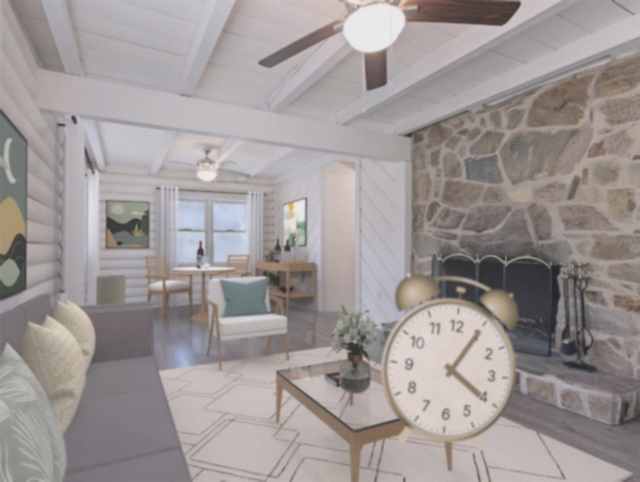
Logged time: 4:05
